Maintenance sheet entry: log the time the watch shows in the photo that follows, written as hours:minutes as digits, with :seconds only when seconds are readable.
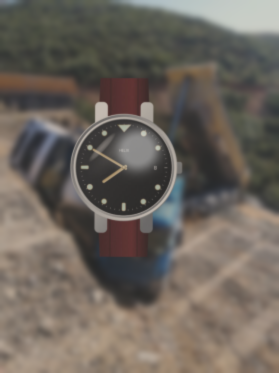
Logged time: 7:50
